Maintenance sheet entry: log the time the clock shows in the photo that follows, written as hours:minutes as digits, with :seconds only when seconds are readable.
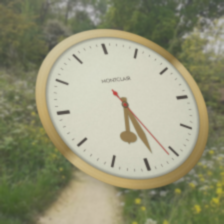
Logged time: 6:28:26
